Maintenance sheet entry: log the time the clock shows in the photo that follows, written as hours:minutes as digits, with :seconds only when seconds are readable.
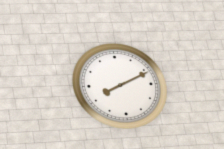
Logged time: 8:11
